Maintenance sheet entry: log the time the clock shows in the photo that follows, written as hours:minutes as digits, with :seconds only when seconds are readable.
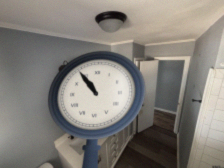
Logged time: 10:54
